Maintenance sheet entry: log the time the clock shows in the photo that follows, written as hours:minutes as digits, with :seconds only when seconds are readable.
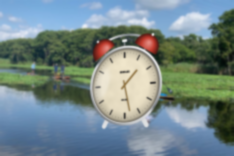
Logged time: 1:28
